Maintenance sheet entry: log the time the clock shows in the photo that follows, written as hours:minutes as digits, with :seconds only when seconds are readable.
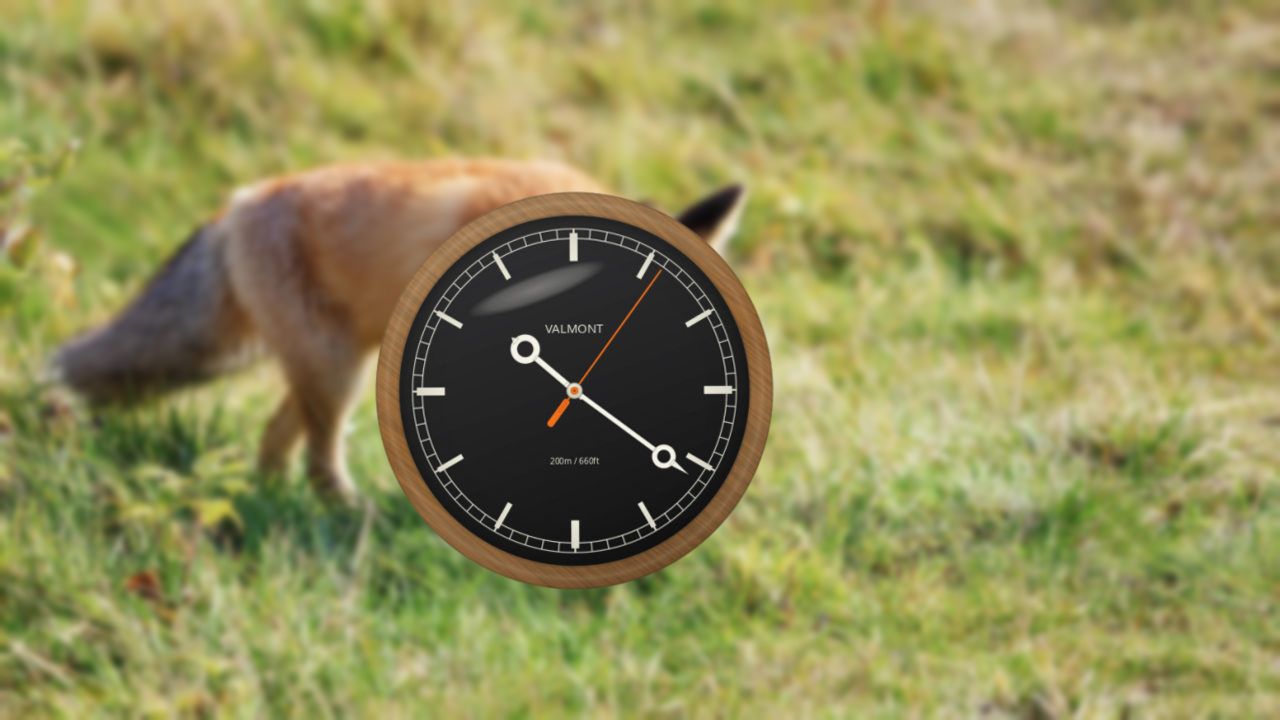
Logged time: 10:21:06
